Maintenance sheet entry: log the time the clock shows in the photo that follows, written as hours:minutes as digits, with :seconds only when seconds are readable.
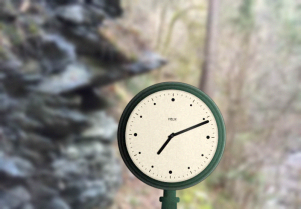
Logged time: 7:11
